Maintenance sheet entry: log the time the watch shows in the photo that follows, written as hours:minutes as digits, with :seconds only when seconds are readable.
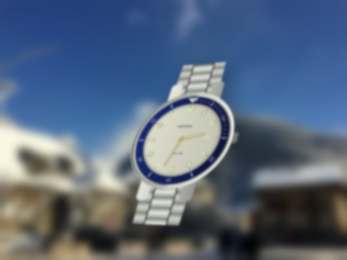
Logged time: 2:33
